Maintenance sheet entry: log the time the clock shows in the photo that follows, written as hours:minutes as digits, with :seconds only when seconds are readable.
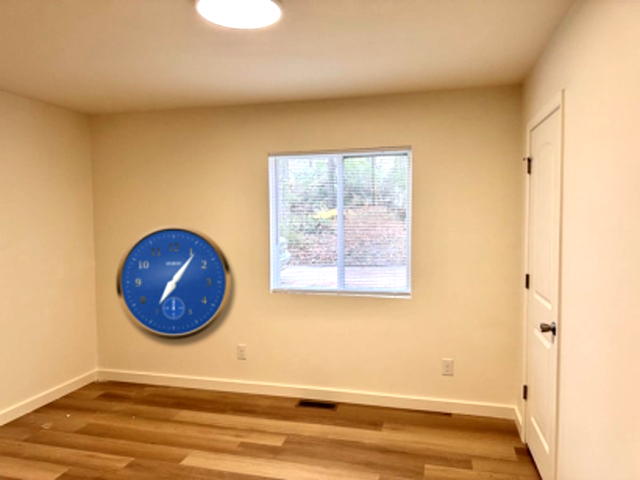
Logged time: 7:06
